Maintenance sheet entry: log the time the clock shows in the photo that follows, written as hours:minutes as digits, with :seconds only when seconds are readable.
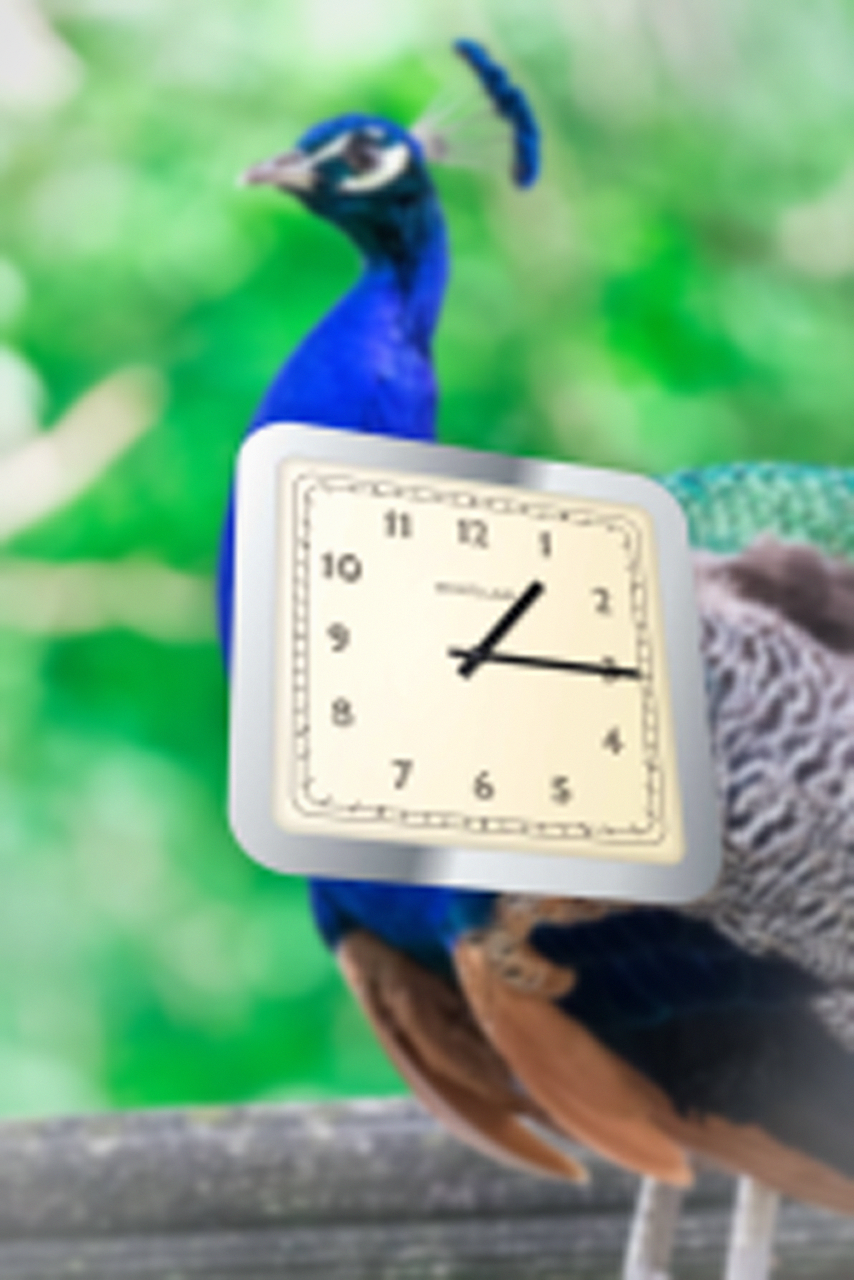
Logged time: 1:15
